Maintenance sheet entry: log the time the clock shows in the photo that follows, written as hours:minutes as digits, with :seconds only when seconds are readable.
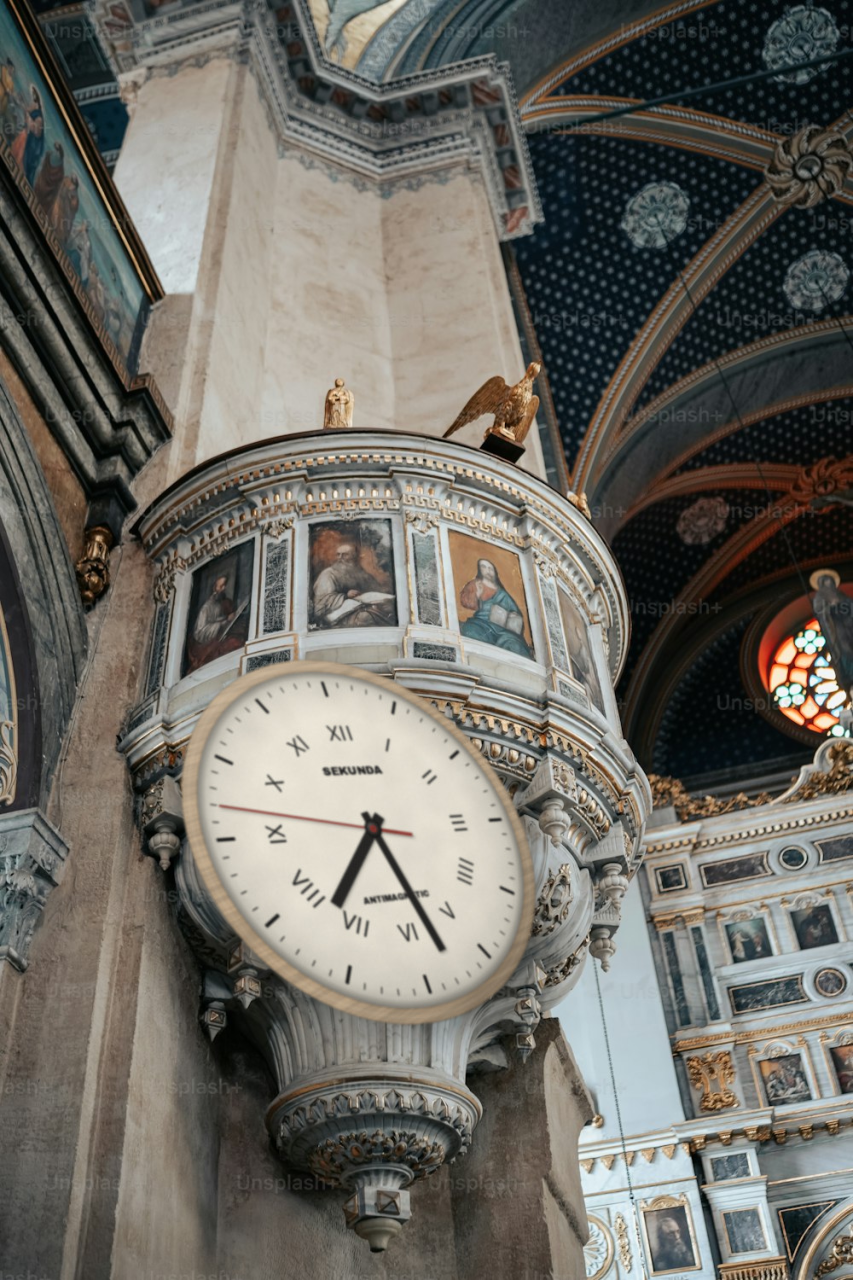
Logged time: 7:27:47
